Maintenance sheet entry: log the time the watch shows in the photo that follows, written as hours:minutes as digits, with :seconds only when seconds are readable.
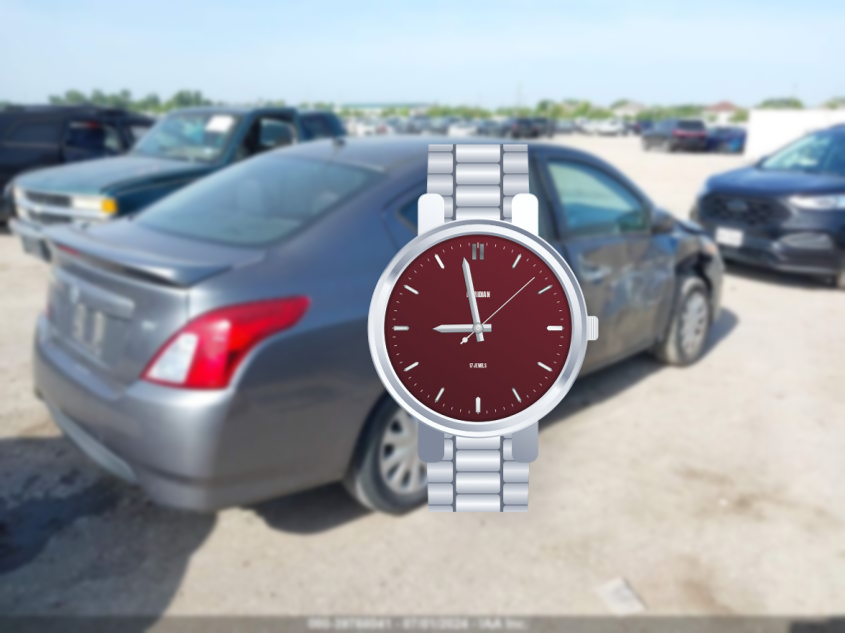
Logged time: 8:58:08
